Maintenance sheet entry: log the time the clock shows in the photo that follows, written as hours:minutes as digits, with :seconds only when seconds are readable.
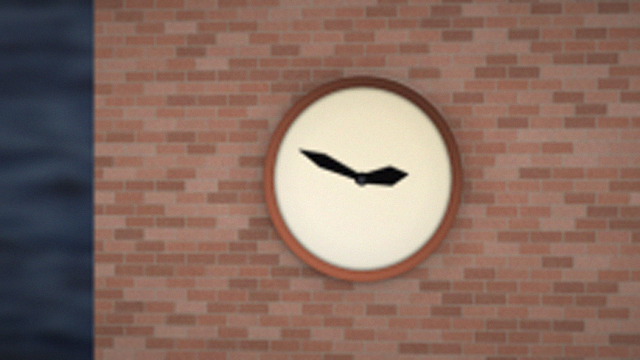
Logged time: 2:49
